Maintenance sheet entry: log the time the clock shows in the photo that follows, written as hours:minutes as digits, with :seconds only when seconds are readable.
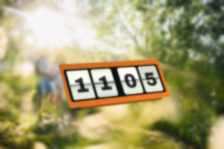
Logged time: 11:05
